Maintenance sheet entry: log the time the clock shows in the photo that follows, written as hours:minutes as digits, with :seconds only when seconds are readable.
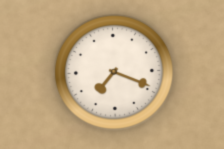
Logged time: 7:19
